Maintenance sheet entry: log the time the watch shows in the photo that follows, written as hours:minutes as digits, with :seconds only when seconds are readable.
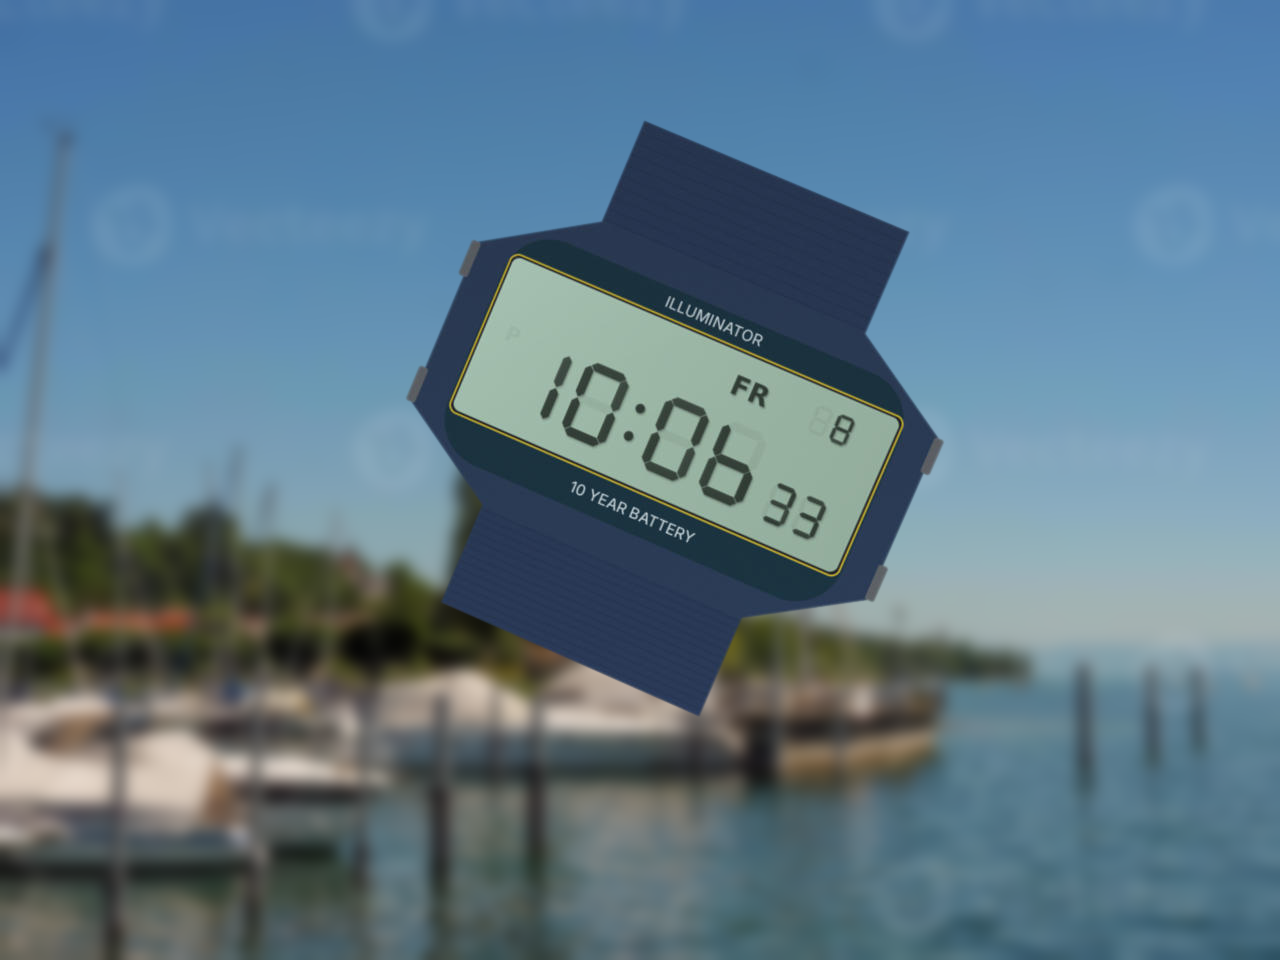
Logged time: 10:06:33
